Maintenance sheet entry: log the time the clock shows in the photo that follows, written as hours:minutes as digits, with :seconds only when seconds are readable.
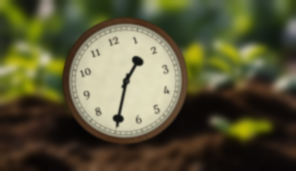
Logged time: 1:35
